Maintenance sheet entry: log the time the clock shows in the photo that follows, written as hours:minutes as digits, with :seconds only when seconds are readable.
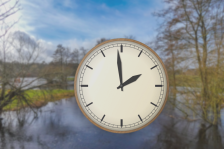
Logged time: 1:59
